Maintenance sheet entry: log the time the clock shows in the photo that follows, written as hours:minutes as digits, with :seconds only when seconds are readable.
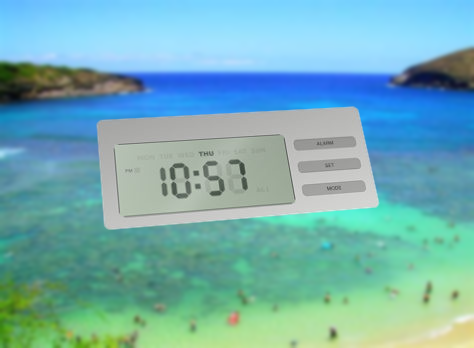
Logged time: 10:57
